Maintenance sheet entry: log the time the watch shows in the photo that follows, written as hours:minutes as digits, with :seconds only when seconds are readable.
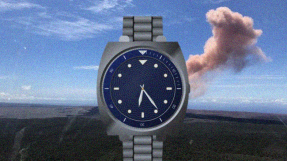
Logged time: 6:24
